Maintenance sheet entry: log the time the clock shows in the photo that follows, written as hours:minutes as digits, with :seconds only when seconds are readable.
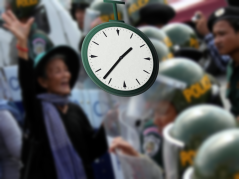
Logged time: 1:37
